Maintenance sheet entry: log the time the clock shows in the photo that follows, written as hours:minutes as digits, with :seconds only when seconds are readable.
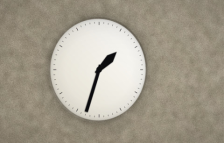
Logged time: 1:33
